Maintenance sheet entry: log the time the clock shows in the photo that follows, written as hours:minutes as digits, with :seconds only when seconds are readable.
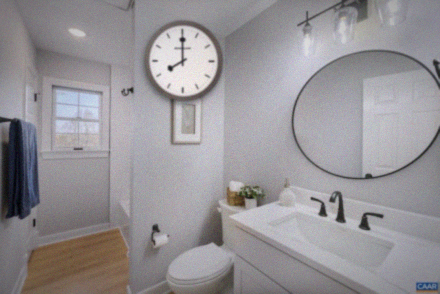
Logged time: 8:00
